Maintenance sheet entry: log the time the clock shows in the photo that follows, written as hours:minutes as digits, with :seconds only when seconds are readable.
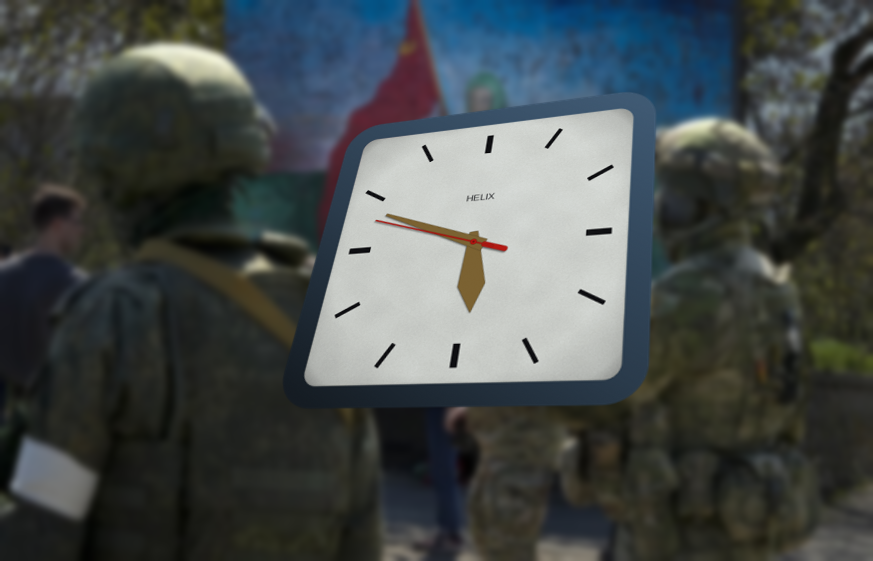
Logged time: 5:48:48
